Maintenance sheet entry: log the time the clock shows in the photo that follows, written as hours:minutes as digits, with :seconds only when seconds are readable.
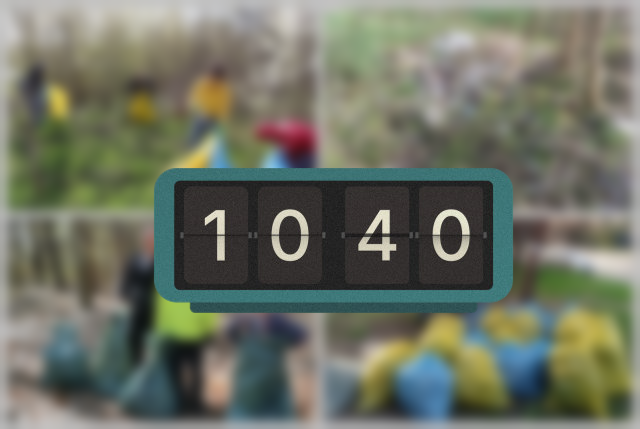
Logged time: 10:40
